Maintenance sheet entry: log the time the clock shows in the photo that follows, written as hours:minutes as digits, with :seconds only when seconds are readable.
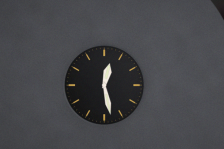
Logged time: 12:28
